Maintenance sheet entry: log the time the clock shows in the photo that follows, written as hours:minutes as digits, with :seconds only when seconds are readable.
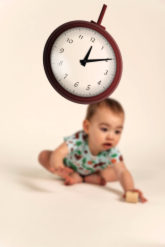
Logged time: 12:10
